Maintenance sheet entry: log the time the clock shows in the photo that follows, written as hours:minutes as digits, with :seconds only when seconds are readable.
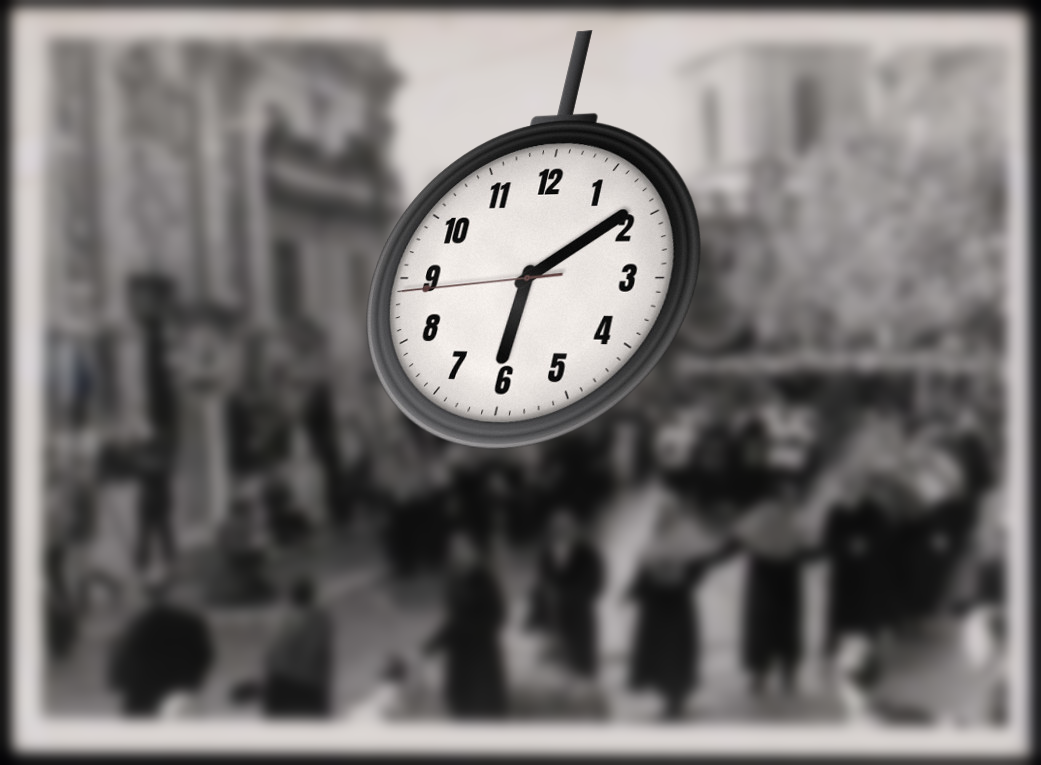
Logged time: 6:08:44
